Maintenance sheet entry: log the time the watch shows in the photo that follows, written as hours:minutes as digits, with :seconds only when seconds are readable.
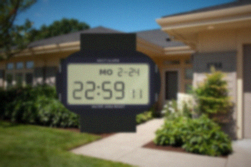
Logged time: 22:59:11
